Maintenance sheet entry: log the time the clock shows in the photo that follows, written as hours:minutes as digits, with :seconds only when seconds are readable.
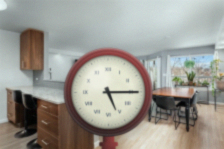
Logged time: 5:15
